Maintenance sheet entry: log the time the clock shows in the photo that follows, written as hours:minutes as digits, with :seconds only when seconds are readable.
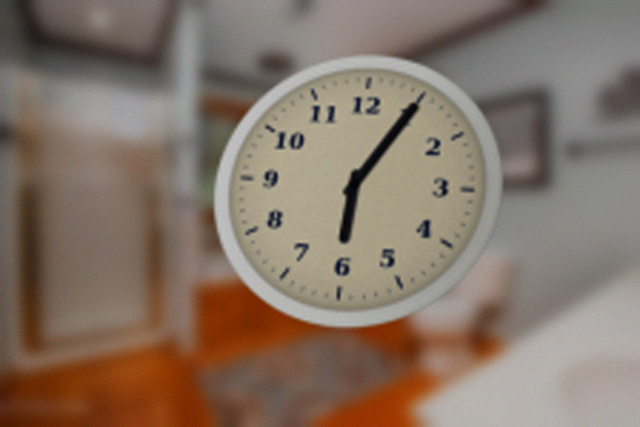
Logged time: 6:05
